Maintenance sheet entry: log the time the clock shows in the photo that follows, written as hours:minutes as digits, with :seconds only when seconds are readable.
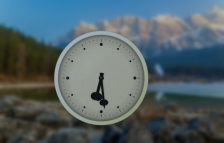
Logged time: 6:29
